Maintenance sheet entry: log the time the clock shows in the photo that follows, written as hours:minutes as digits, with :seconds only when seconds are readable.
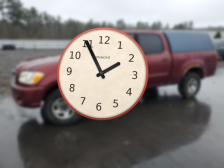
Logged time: 1:55
